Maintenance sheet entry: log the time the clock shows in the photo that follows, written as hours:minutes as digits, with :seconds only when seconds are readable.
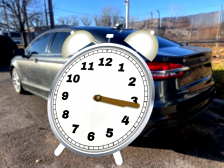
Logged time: 3:16
